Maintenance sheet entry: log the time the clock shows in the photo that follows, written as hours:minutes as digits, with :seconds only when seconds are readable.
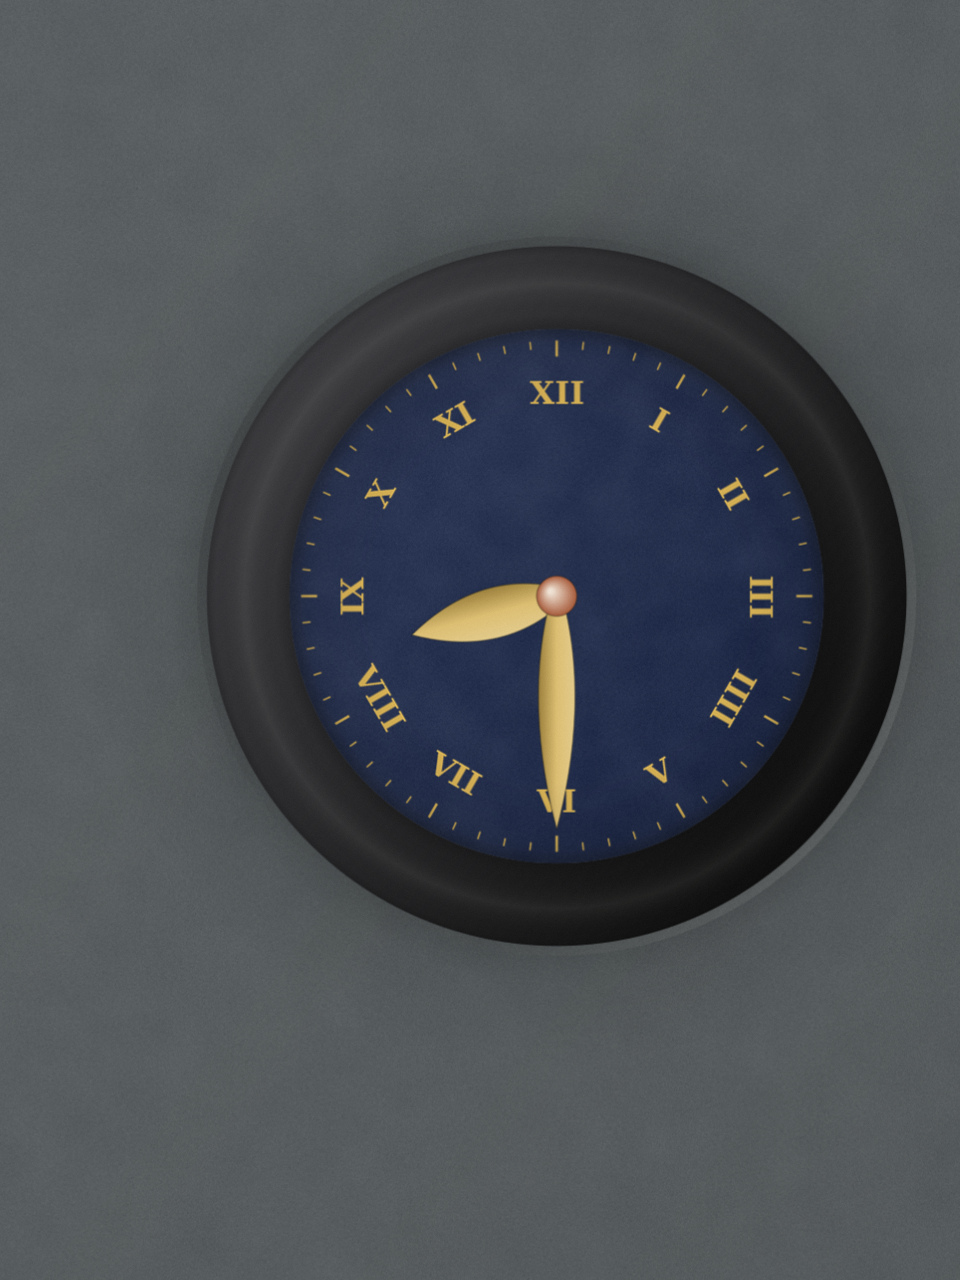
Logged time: 8:30
